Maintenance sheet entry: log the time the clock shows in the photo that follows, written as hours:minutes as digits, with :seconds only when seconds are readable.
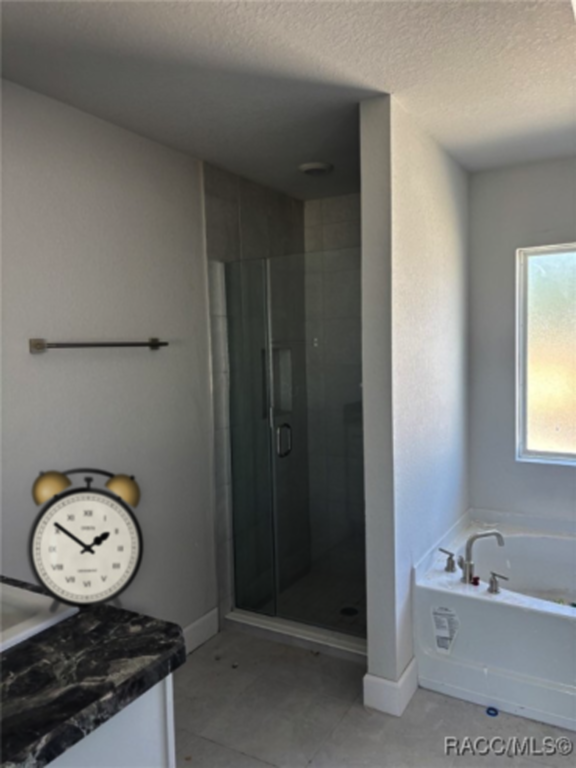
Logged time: 1:51
